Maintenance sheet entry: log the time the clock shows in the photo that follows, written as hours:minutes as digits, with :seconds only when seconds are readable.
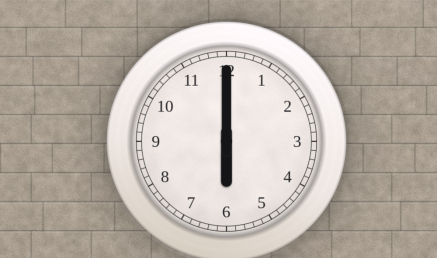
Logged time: 6:00
